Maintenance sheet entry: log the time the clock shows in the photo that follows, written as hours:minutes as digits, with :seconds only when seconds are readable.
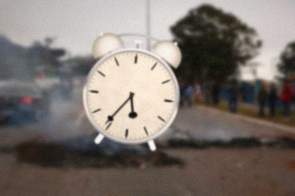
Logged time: 5:36
